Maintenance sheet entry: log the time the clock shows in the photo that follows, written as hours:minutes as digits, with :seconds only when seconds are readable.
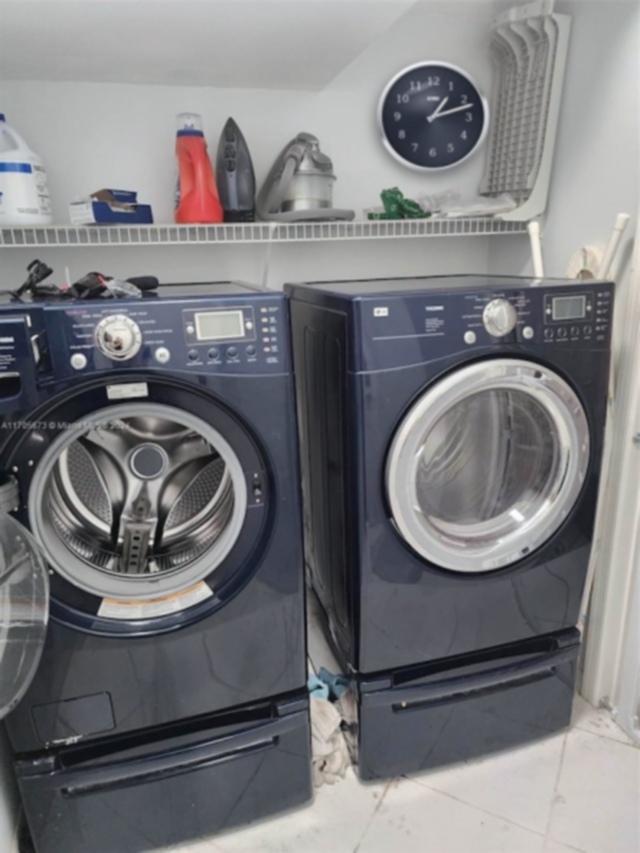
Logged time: 1:12
